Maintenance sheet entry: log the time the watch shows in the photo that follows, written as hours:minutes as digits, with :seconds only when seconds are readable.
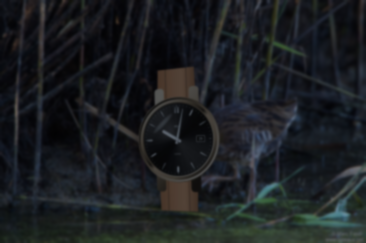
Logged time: 10:02
